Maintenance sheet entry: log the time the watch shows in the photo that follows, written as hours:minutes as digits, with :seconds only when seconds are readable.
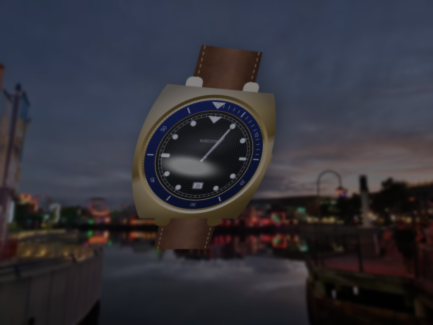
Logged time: 1:05
